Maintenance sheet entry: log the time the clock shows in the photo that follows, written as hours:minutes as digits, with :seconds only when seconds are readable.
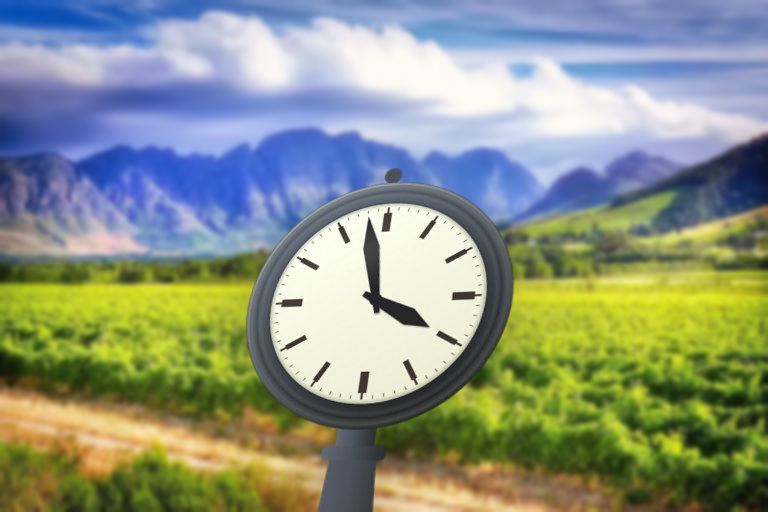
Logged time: 3:58
